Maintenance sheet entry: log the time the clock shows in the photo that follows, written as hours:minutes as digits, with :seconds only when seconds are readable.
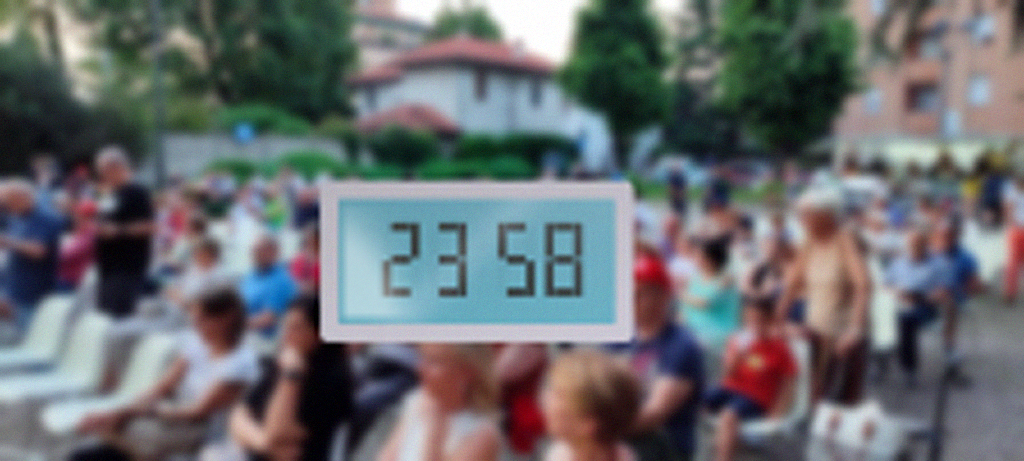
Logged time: 23:58
